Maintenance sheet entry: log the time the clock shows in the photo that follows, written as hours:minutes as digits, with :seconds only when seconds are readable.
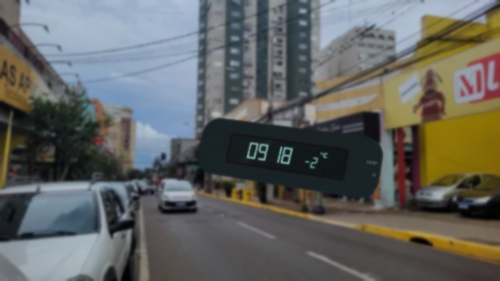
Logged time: 9:18
